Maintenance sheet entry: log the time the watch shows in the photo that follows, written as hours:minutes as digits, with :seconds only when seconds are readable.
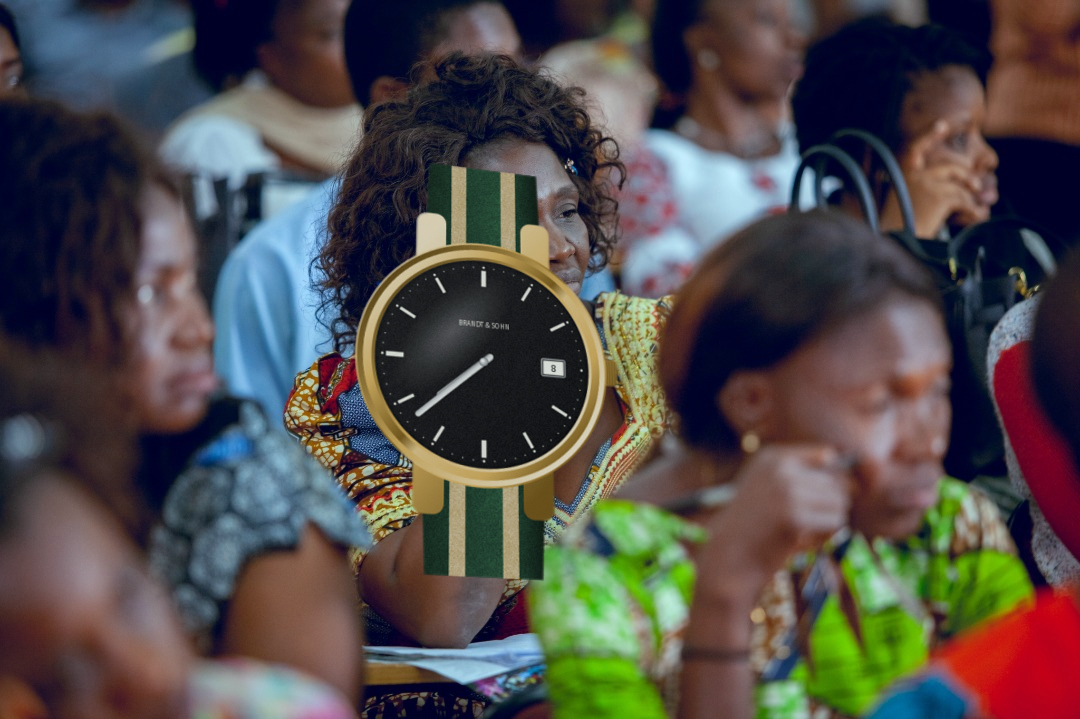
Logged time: 7:38
